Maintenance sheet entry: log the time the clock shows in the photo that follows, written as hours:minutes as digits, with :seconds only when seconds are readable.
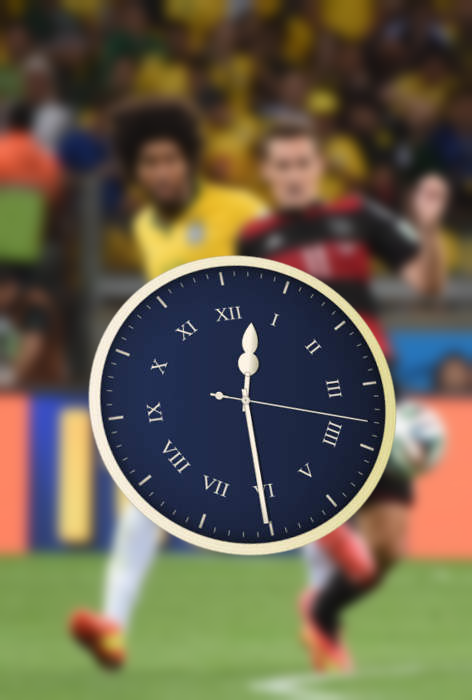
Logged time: 12:30:18
